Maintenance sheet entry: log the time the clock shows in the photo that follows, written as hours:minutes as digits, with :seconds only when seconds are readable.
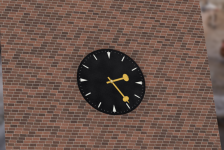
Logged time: 2:24
